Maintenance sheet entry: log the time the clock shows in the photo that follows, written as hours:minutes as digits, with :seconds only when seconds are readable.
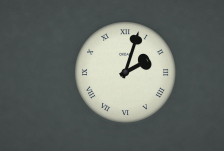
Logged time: 2:03
